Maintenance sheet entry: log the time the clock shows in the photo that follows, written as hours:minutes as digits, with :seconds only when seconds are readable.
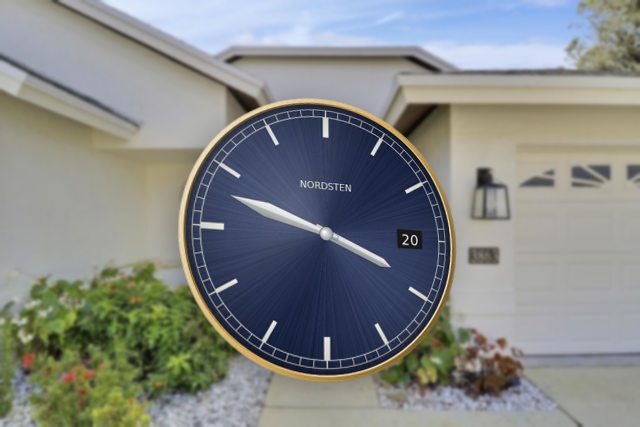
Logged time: 3:48
